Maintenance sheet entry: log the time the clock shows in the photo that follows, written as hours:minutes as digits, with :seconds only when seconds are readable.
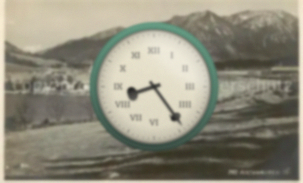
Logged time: 8:24
